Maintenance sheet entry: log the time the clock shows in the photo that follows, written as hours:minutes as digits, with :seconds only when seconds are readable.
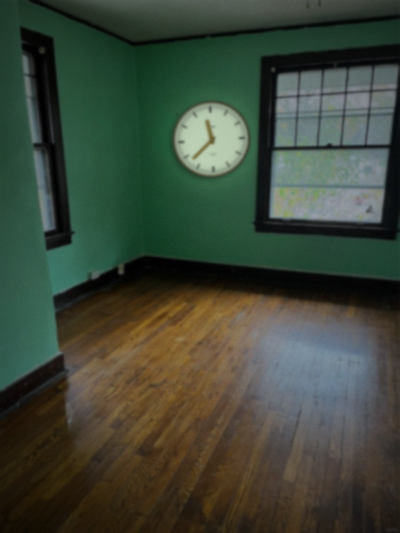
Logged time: 11:38
